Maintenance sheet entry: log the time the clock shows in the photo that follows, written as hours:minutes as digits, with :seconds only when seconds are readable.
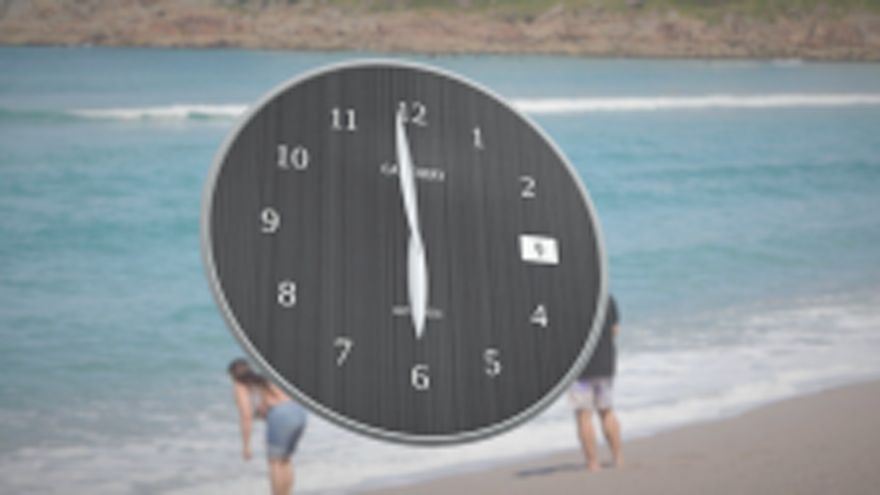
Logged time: 5:59
